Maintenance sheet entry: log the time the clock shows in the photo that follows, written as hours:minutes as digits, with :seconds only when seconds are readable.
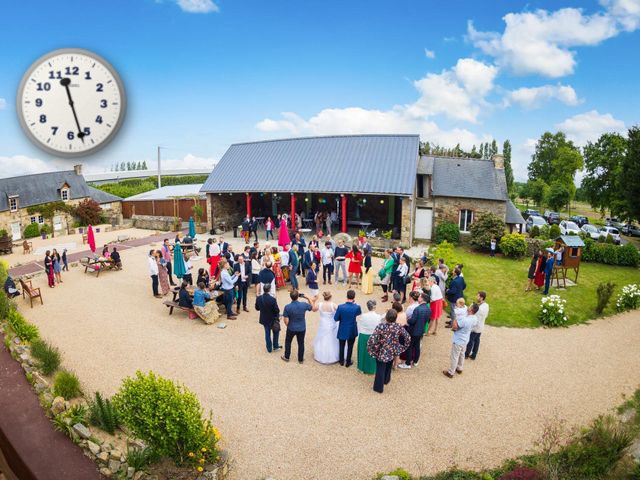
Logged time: 11:27
